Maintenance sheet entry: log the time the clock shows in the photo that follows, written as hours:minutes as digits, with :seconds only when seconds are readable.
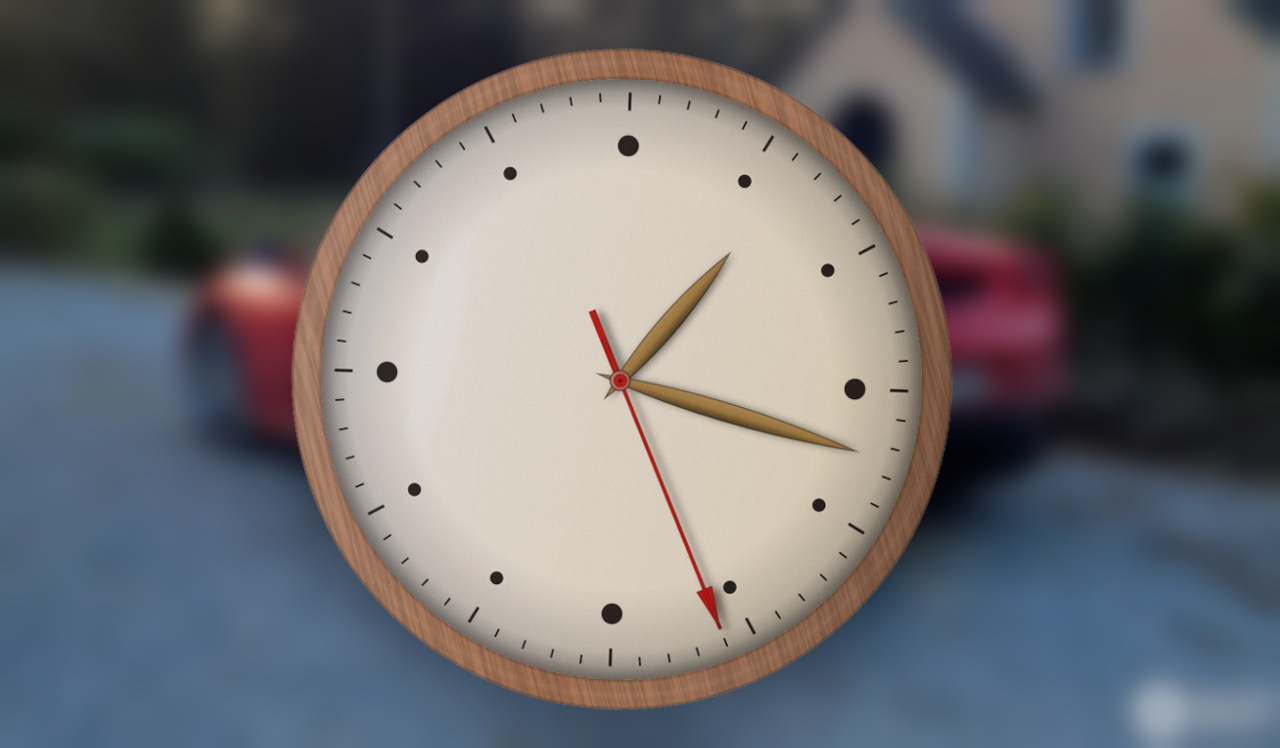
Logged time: 1:17:26
